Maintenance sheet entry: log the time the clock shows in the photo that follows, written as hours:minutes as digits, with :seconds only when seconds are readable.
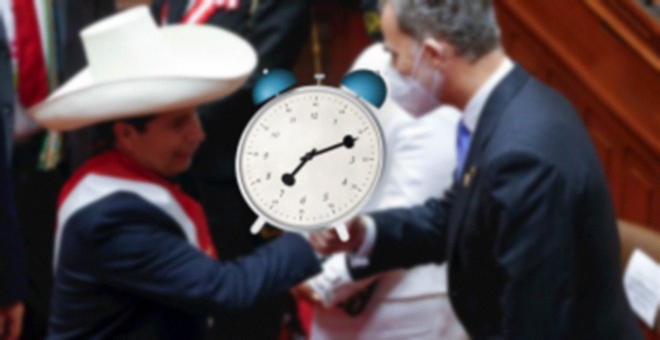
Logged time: 7:11
